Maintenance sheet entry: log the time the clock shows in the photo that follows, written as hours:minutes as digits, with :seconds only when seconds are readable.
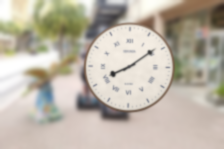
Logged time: 8:09
